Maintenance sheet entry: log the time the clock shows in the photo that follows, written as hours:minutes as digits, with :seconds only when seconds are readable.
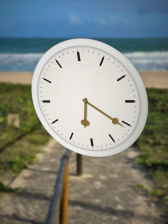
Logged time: 6:21
